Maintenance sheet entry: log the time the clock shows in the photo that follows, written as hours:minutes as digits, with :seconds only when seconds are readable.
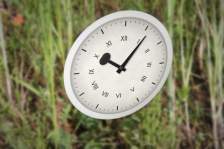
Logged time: 10:06
